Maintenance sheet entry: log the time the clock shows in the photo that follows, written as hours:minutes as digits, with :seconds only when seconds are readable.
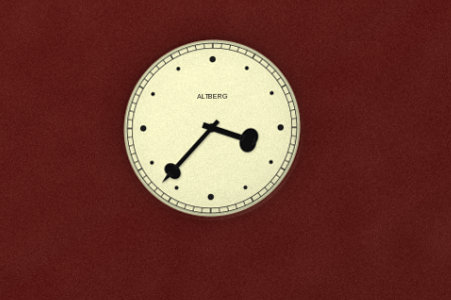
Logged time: 3:37
